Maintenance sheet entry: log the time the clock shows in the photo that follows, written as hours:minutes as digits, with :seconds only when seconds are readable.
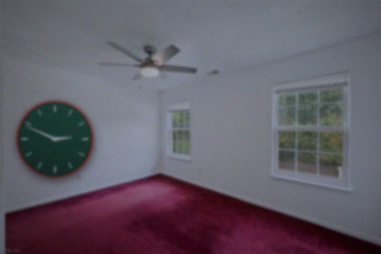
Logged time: 2:49
